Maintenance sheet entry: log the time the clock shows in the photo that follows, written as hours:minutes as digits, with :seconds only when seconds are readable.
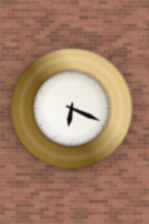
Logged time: 6:19
